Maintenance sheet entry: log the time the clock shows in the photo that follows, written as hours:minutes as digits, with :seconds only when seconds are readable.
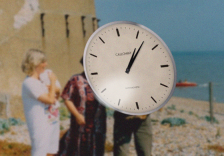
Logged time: 1:07
